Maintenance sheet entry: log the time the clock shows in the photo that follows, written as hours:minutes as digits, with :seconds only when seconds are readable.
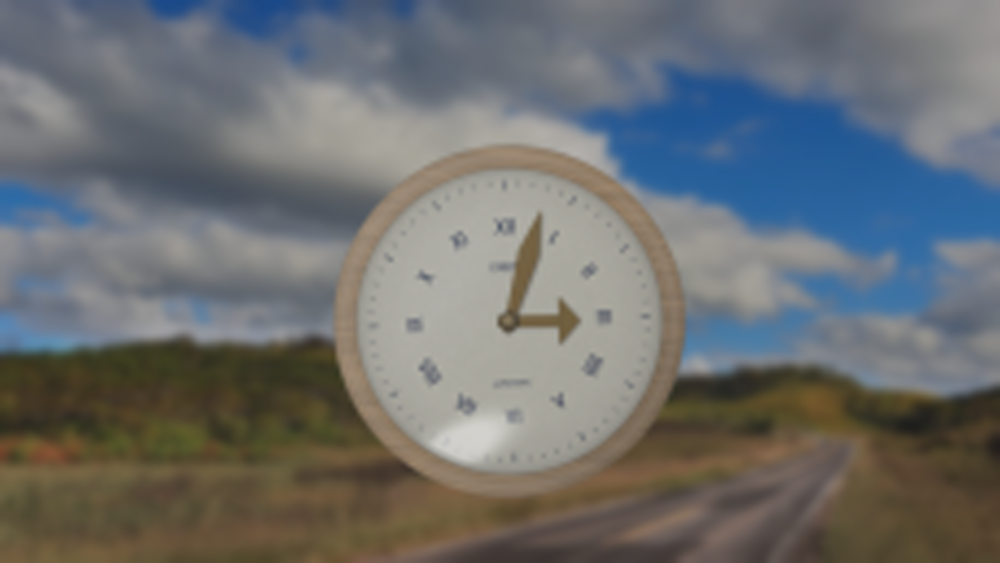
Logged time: 3:03
